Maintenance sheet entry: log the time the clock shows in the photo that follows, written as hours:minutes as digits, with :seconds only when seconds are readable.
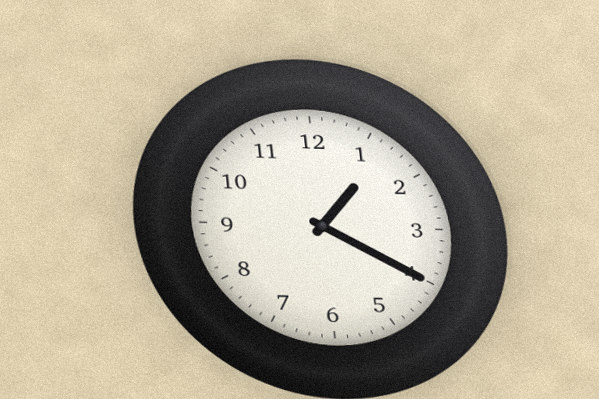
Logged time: 1:20
